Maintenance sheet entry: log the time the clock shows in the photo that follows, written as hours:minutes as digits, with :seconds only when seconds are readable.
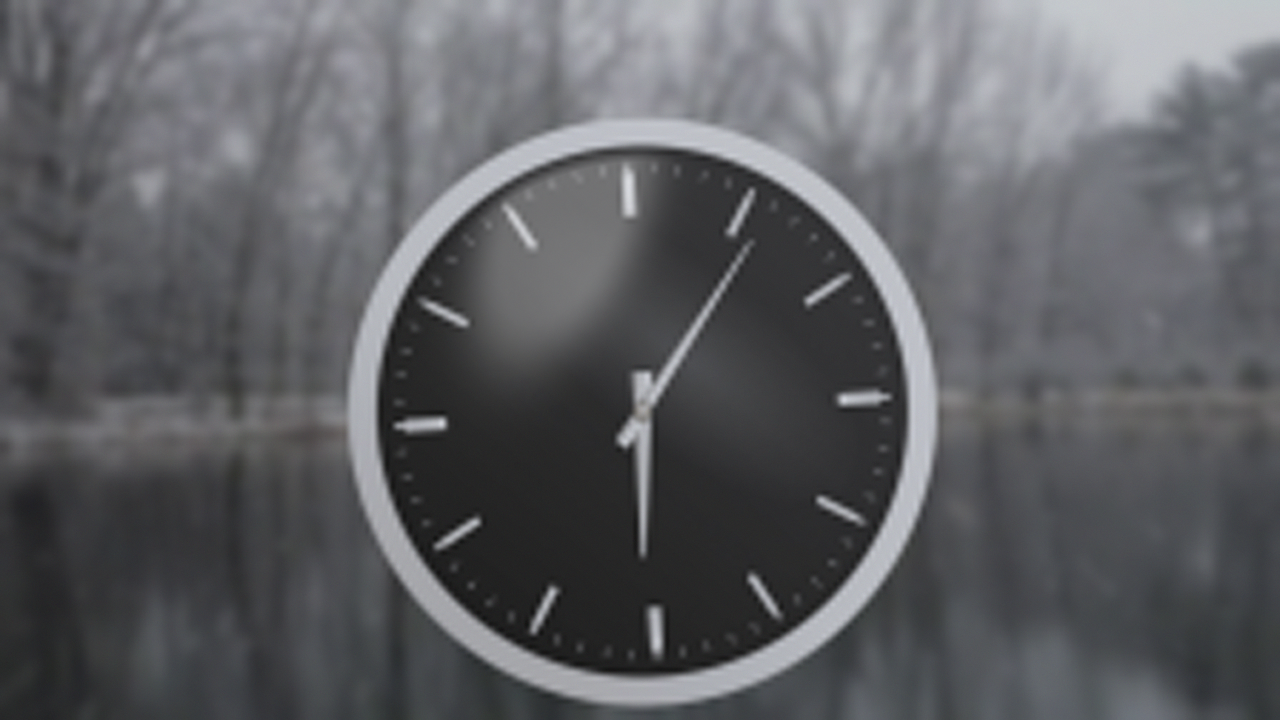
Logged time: 6:06
